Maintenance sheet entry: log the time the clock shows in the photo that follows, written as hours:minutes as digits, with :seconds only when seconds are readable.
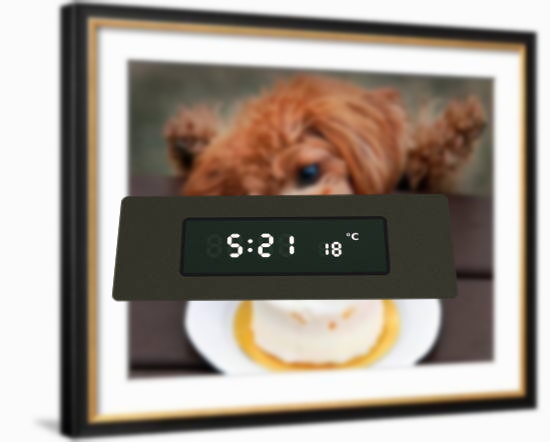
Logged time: 5:21
